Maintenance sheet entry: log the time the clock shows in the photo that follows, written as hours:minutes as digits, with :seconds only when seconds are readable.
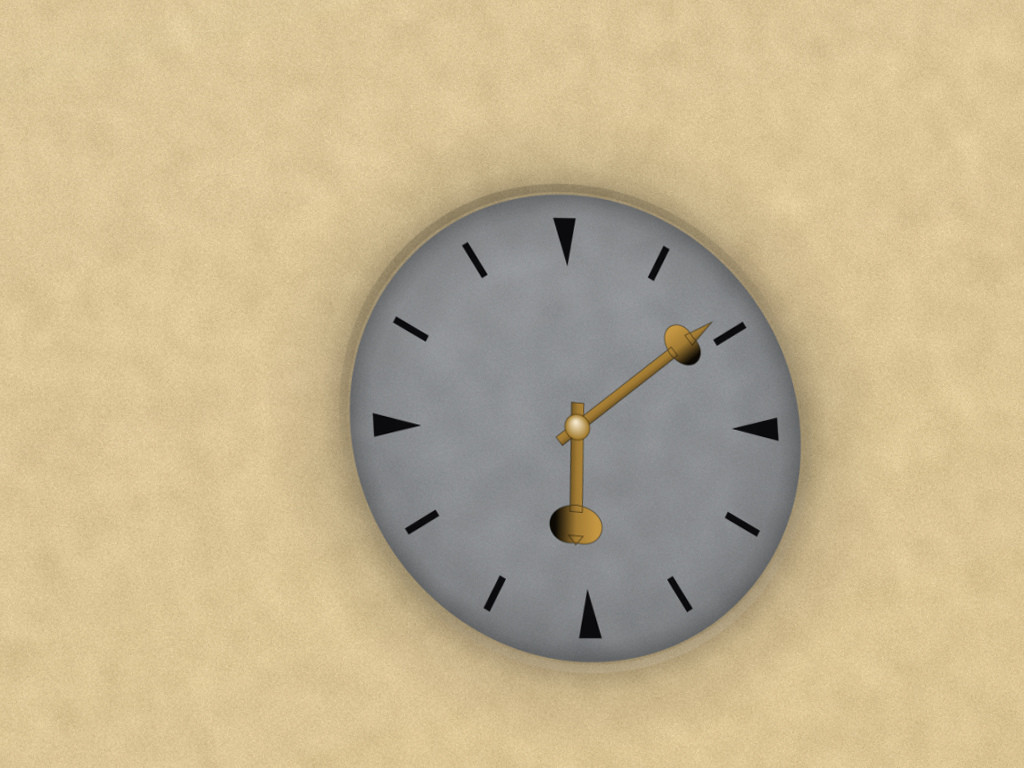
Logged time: 6:09
